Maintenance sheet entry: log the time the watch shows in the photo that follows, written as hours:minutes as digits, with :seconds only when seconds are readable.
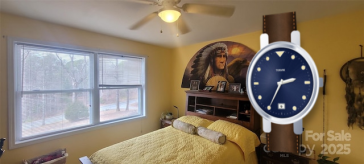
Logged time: 2:35
